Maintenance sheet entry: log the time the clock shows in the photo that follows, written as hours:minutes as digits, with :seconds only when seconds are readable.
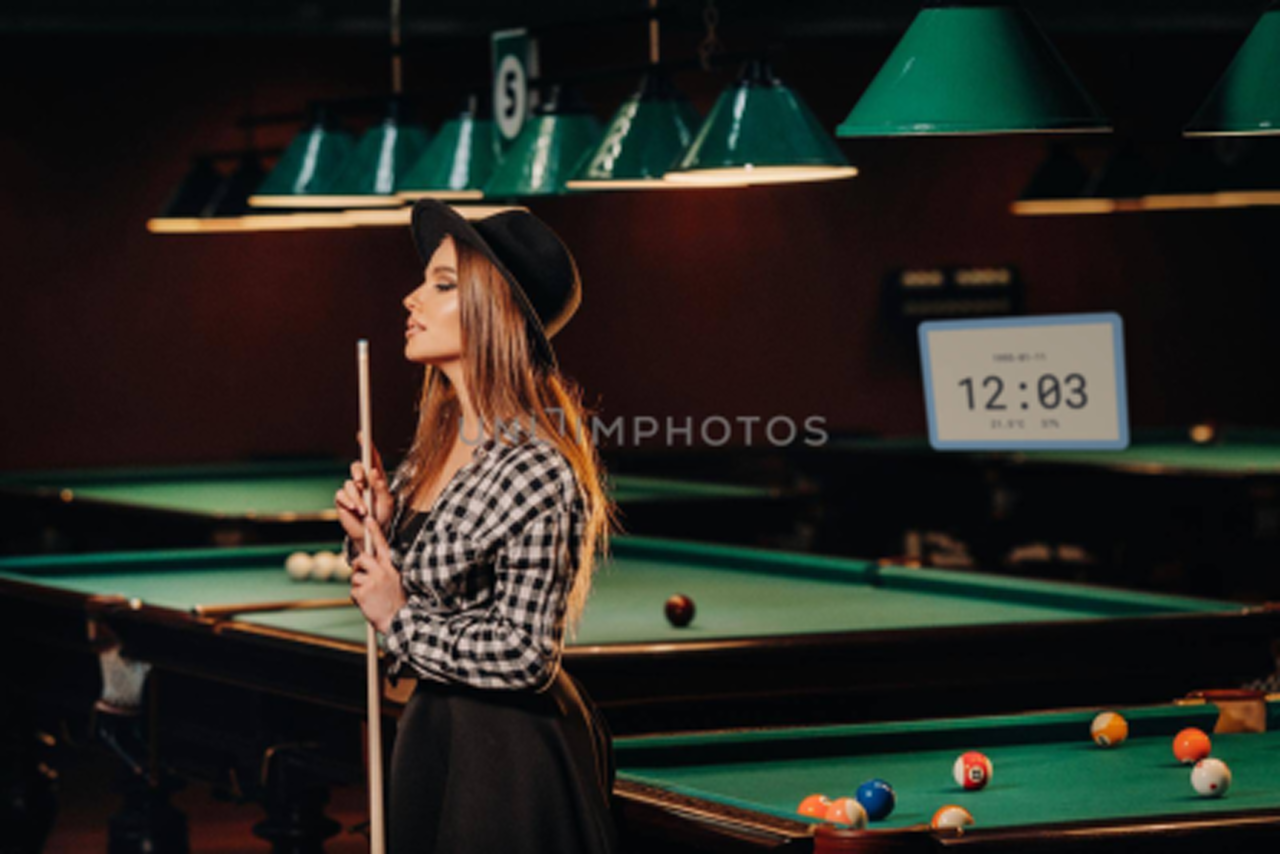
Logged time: 12:03
